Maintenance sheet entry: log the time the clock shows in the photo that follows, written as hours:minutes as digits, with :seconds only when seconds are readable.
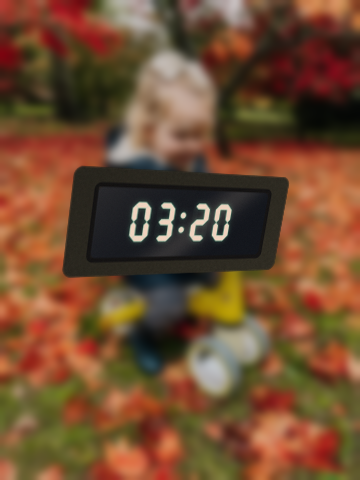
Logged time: 3:20
